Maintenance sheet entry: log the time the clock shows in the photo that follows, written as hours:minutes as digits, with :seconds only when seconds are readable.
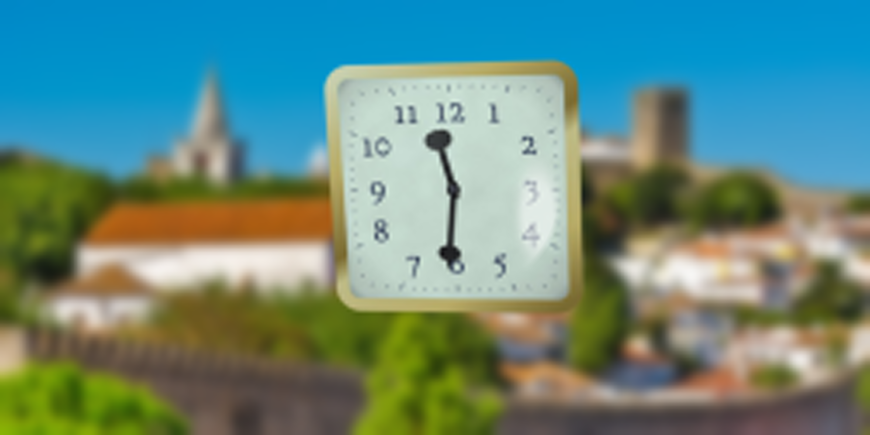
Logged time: 11:31
